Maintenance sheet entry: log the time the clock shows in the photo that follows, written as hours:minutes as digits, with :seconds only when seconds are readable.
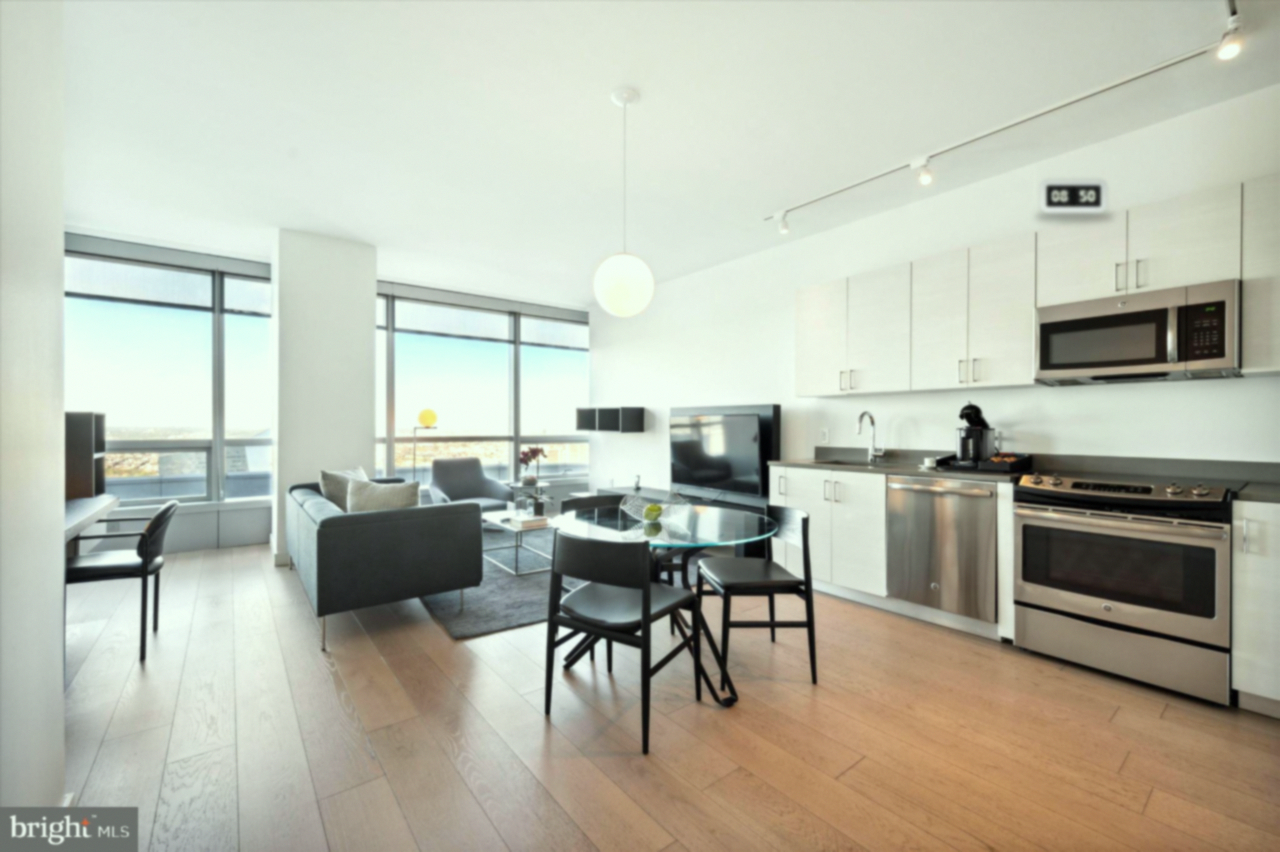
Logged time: 8:50
